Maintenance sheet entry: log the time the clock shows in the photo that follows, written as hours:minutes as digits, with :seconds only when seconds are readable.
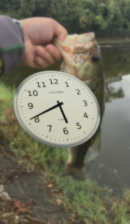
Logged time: 5:41
